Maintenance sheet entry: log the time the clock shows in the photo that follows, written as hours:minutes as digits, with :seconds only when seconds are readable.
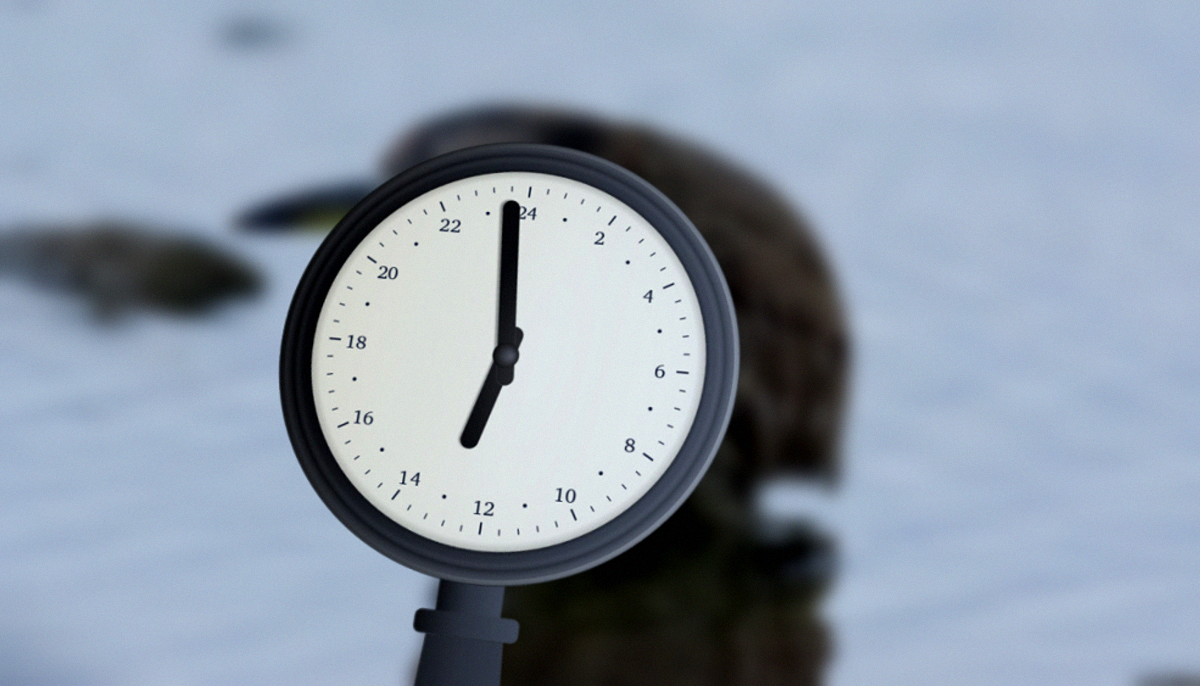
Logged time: 12:59
